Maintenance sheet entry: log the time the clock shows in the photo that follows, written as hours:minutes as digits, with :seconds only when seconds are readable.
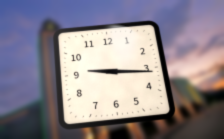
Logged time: 9:16
